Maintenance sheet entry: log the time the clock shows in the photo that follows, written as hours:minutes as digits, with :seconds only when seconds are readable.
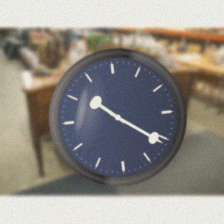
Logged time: 10:21
